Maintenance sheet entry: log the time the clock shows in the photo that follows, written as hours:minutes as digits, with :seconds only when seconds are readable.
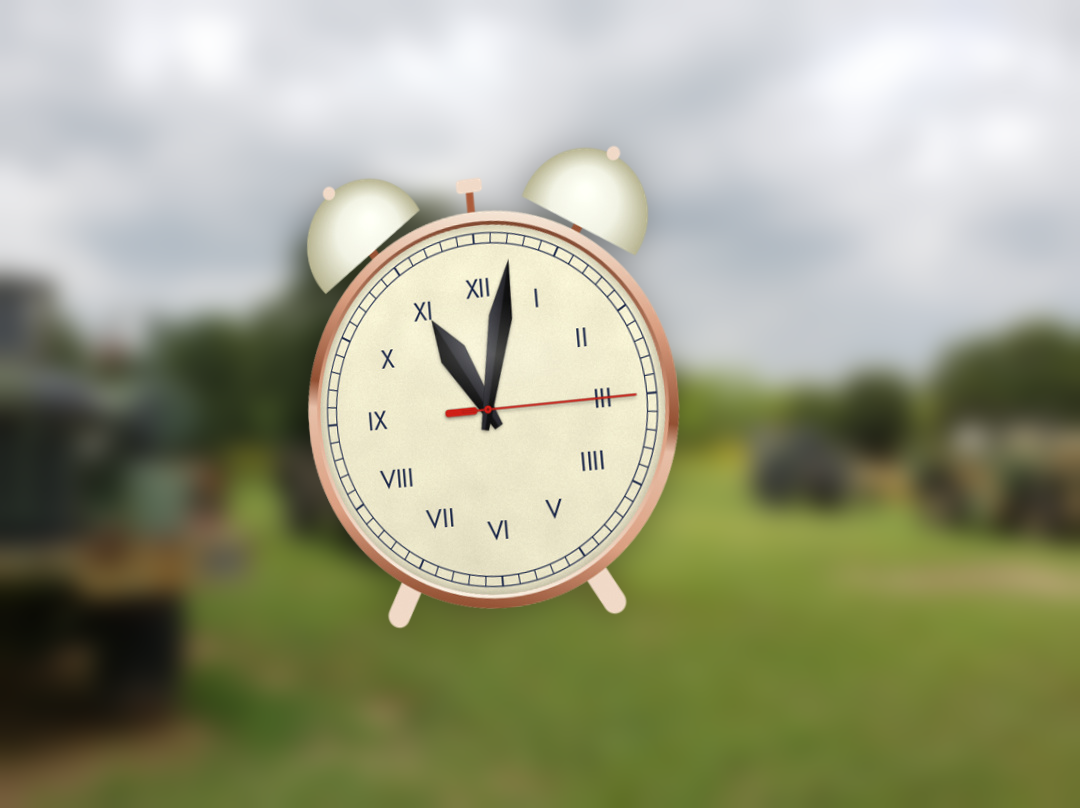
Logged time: 11:02:15
